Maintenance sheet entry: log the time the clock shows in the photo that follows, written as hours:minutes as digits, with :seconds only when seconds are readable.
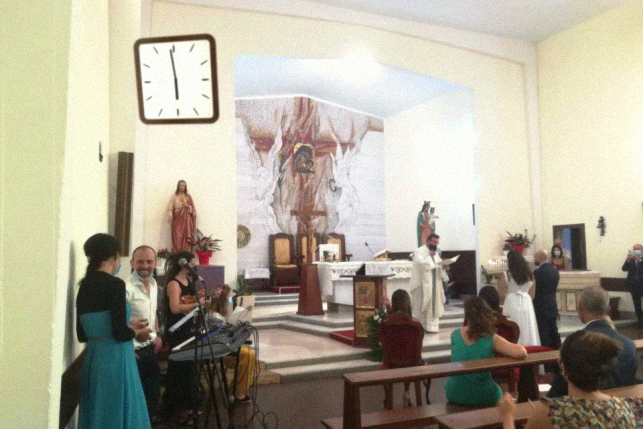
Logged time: 5:59
